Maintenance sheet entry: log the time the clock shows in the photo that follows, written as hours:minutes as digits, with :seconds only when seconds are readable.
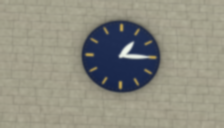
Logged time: 1:15
